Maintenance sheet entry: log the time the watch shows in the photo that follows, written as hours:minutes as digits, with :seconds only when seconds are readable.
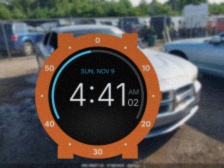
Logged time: 4:41:02
